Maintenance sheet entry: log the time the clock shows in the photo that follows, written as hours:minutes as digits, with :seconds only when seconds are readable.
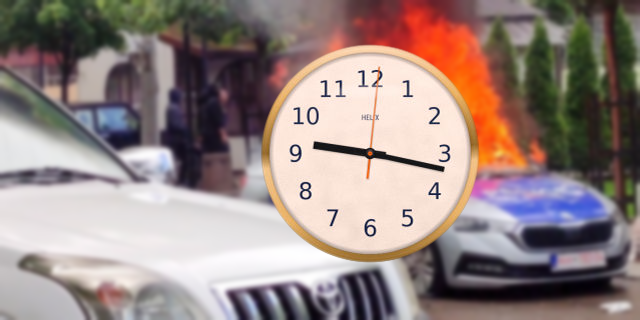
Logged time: 9:17:01
